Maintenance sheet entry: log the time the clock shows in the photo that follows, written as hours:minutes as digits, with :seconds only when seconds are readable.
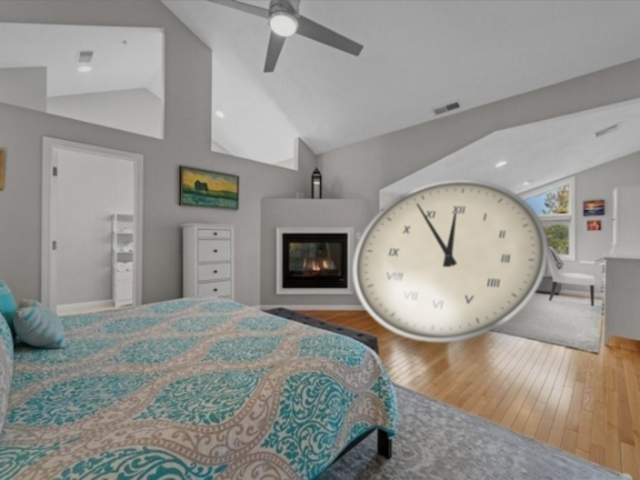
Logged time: 11:54
